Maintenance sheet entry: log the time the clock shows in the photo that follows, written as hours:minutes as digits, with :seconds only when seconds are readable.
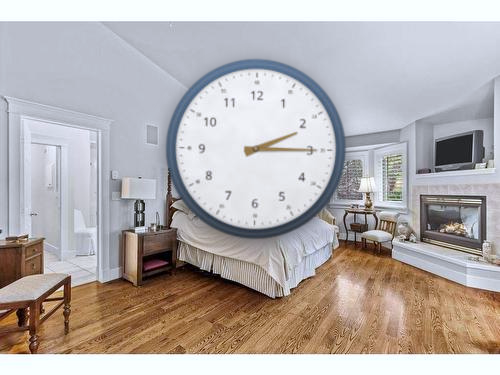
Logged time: 2:15
